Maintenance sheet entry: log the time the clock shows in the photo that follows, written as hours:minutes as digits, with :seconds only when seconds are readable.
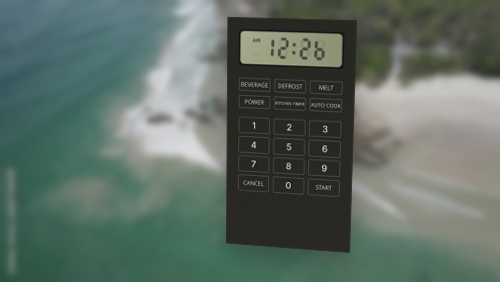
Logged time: 12:26
